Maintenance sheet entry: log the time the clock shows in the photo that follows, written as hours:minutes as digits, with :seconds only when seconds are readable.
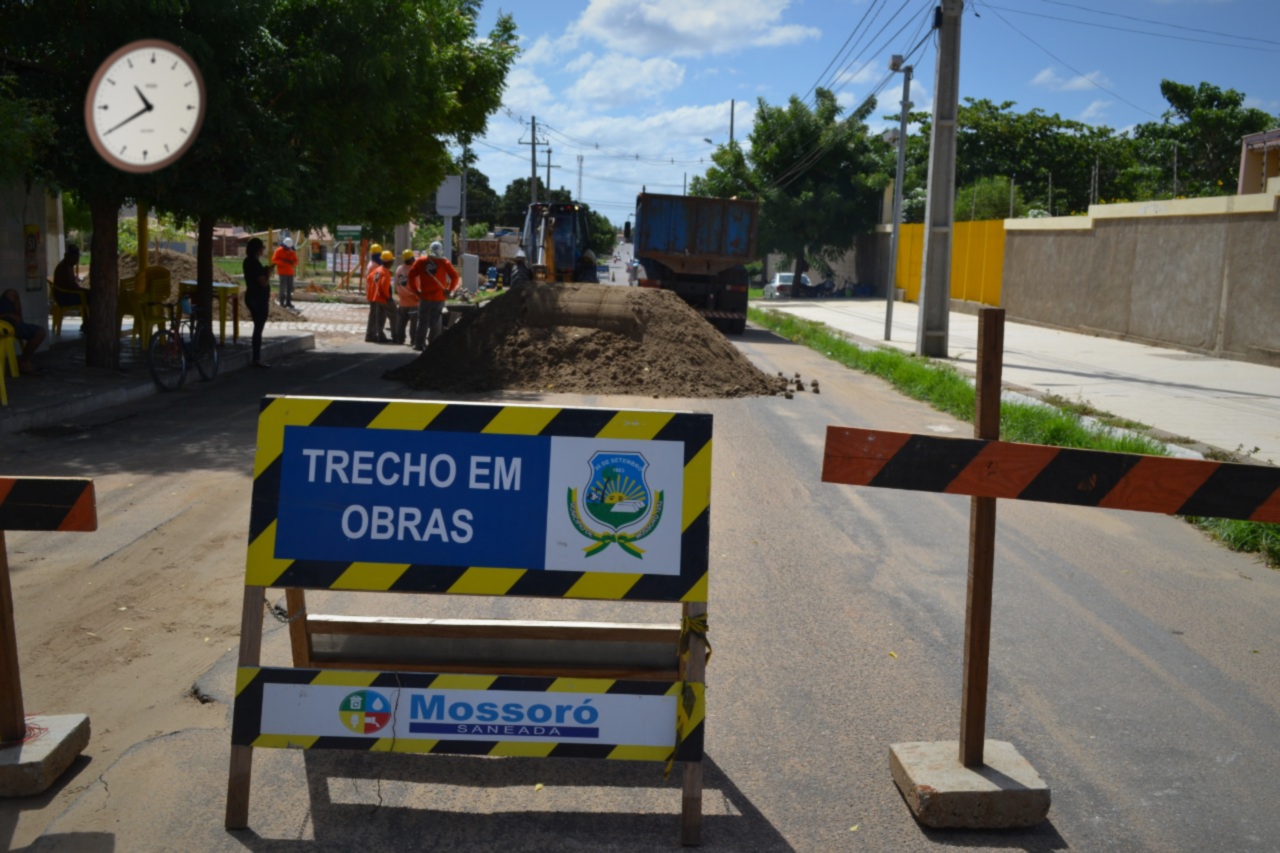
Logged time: 10:40
